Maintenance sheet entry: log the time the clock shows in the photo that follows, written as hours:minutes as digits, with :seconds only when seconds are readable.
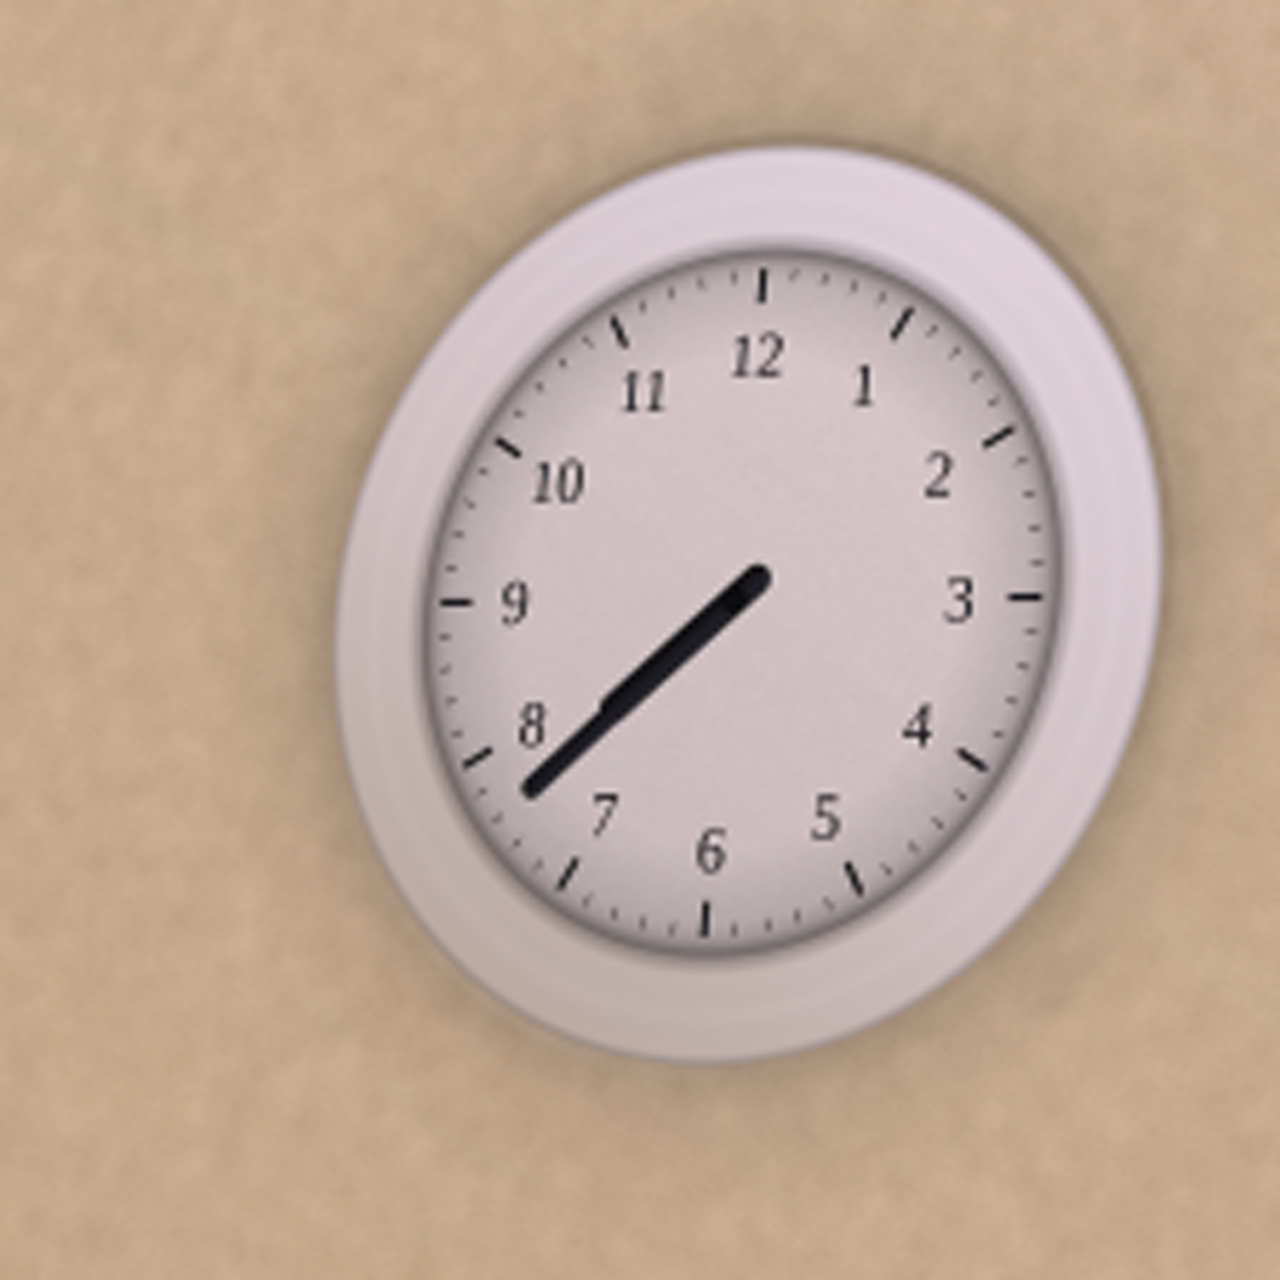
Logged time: 7:38
